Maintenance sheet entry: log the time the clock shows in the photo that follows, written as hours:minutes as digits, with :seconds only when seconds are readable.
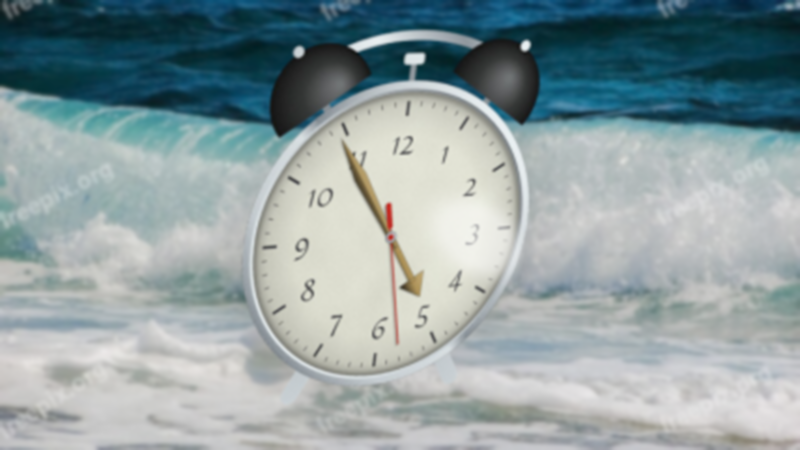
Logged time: 4:54:28
